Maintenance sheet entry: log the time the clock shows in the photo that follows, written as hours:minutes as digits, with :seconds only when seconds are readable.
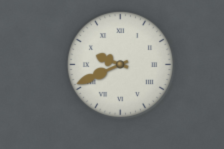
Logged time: 9:41
